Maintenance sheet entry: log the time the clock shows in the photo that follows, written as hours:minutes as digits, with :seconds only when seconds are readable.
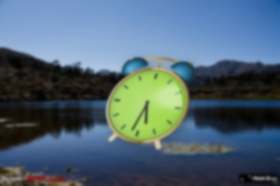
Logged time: 5:32
